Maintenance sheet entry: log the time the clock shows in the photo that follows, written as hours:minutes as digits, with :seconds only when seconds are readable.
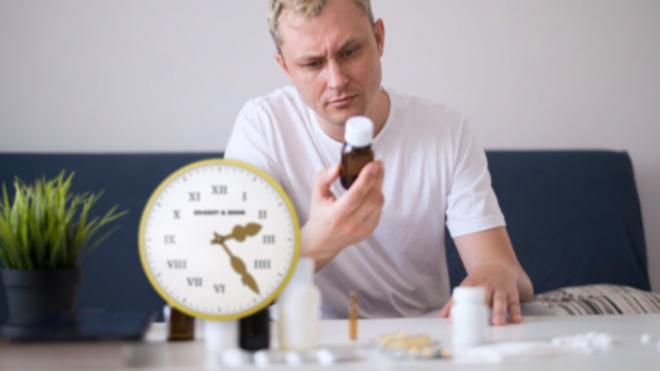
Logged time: 2:24
